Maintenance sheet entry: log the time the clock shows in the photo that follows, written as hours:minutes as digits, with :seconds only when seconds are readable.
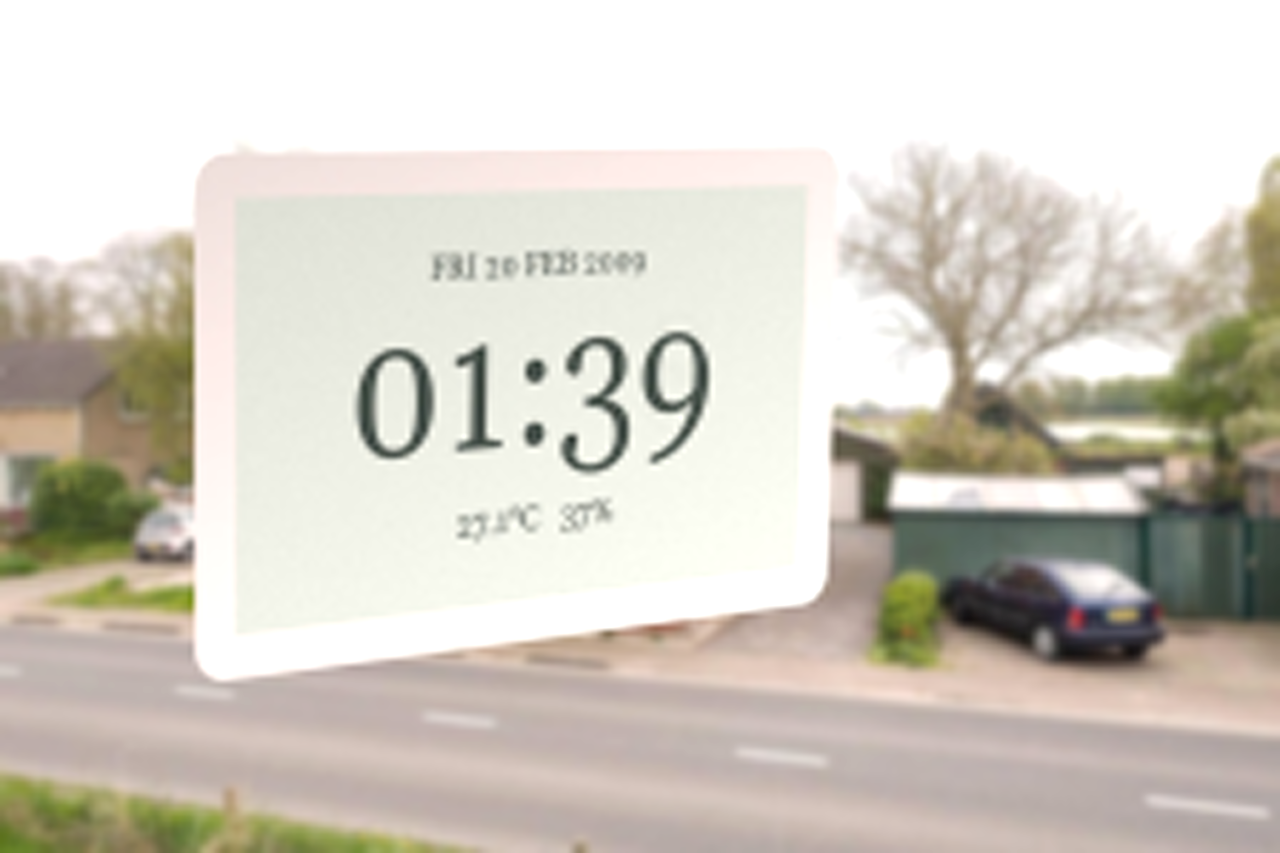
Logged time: 1:39
